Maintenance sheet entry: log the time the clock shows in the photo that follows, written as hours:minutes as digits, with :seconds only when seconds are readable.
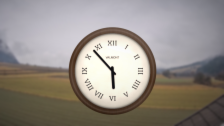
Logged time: 5:53
